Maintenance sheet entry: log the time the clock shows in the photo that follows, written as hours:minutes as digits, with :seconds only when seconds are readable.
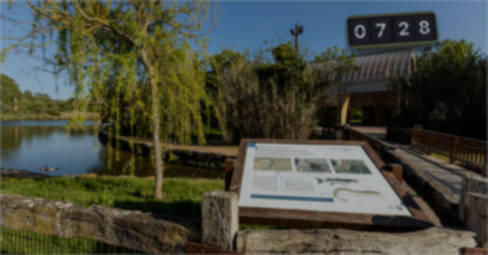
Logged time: 7:28
